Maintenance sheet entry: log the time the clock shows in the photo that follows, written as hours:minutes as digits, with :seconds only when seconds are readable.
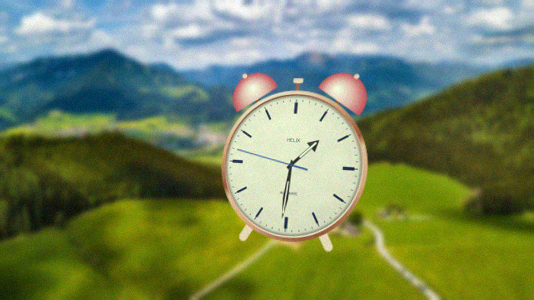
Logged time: 1:30:47
